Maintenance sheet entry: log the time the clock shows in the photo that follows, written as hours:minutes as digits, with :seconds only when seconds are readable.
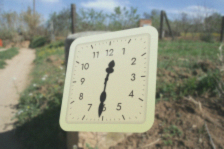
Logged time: 12:31
